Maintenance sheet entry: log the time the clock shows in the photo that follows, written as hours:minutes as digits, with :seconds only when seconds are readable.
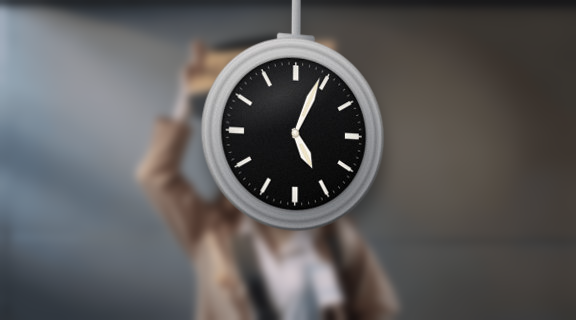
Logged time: 5:04
